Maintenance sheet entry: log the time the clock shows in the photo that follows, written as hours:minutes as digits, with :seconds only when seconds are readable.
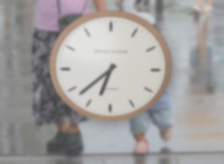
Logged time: 6:38
